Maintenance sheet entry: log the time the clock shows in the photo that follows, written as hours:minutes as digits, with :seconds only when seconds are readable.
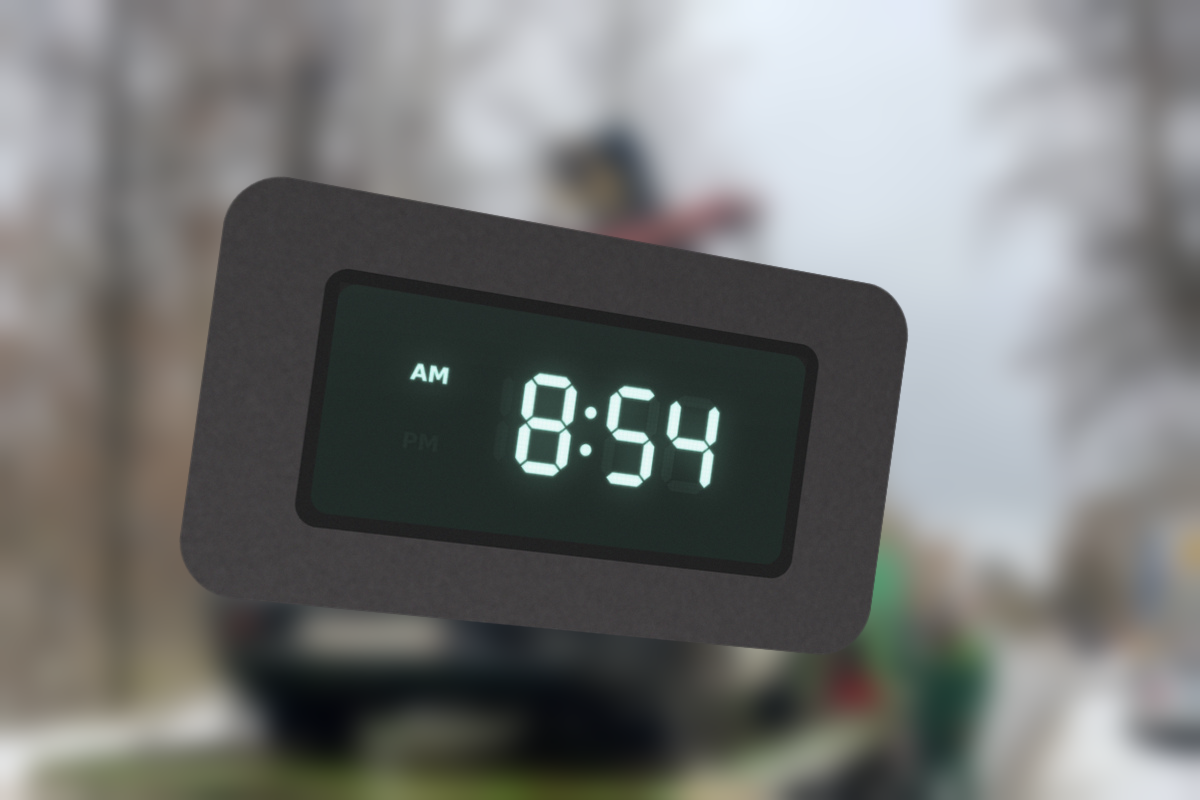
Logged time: 8:54
